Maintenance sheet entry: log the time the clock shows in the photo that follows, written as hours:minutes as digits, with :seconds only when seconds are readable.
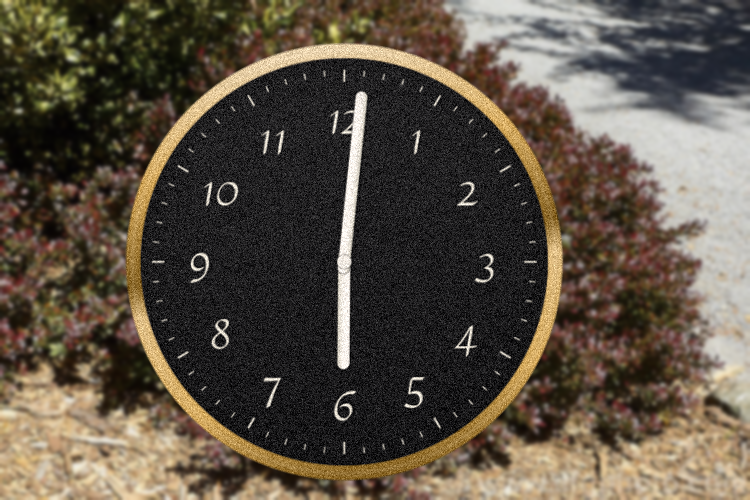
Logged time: 6:01
